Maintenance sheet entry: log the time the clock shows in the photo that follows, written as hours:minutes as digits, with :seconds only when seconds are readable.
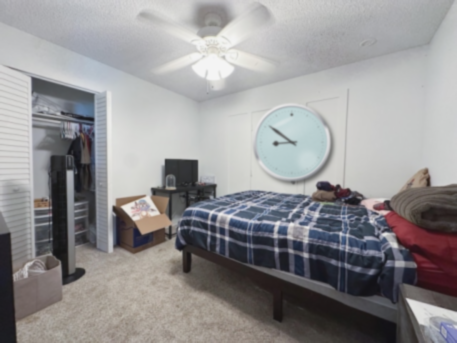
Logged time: 8:51
